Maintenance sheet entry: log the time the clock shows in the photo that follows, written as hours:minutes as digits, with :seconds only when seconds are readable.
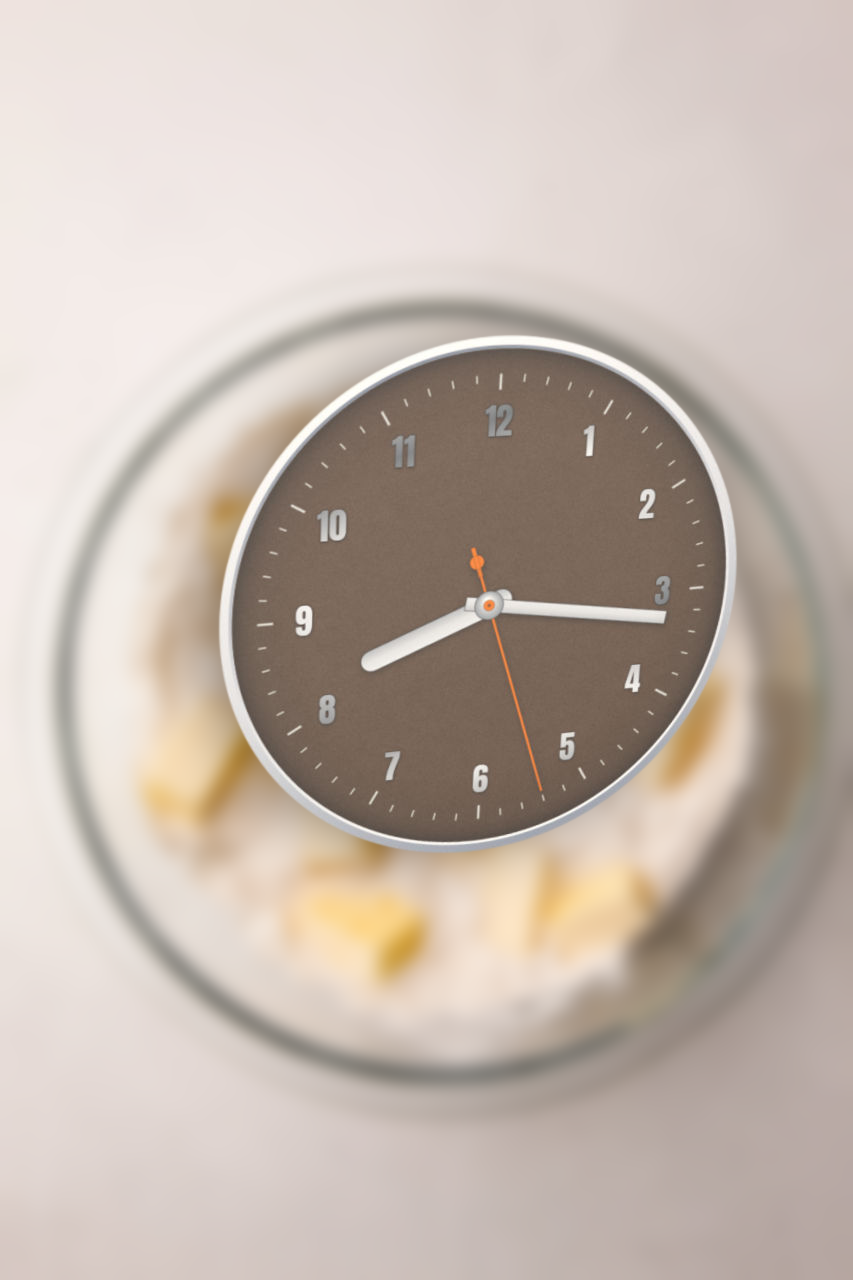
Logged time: 8:16:27
